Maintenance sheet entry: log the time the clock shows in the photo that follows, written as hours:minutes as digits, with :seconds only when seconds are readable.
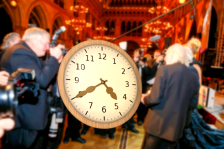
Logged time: 4:40
